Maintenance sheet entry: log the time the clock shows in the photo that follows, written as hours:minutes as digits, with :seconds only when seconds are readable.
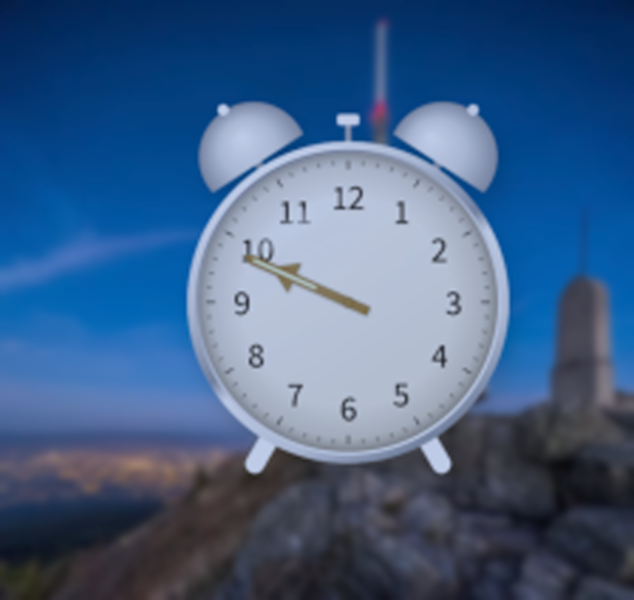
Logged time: 9:49
